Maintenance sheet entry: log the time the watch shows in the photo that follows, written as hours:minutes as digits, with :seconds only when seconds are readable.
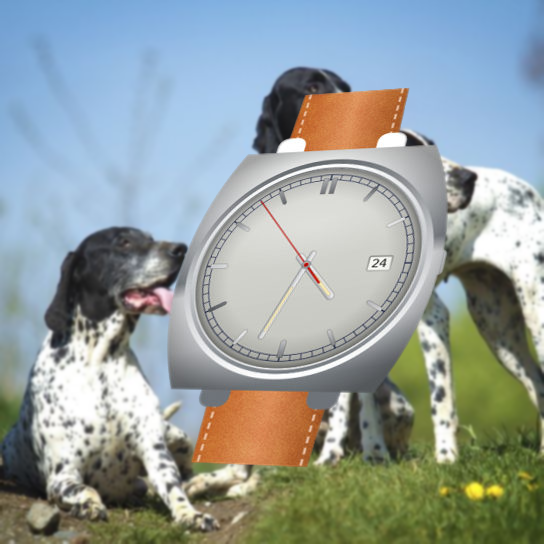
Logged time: 4:32:53
